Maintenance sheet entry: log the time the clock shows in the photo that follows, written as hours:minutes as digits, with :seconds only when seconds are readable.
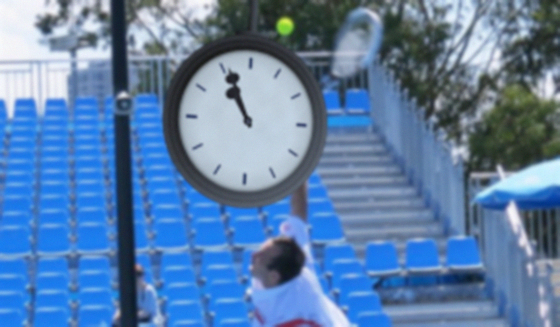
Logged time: 10:56
